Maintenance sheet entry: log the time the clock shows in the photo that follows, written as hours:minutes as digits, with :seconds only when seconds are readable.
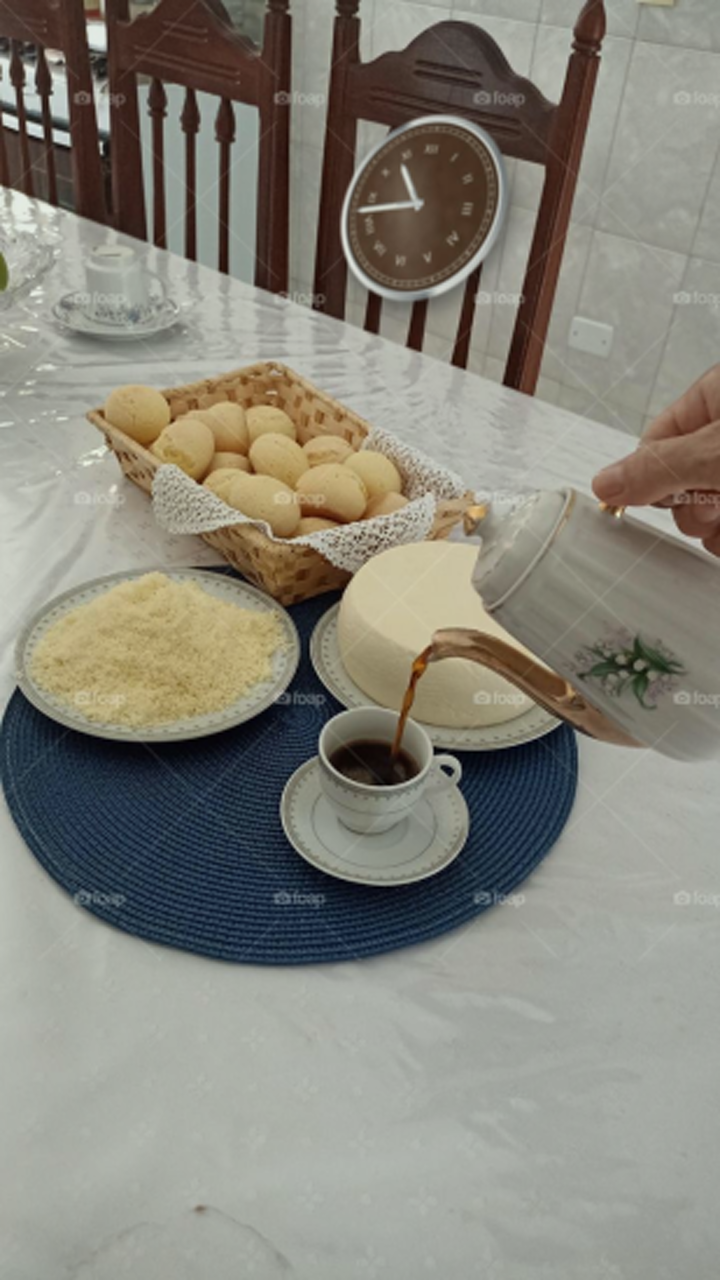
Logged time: 10:43
